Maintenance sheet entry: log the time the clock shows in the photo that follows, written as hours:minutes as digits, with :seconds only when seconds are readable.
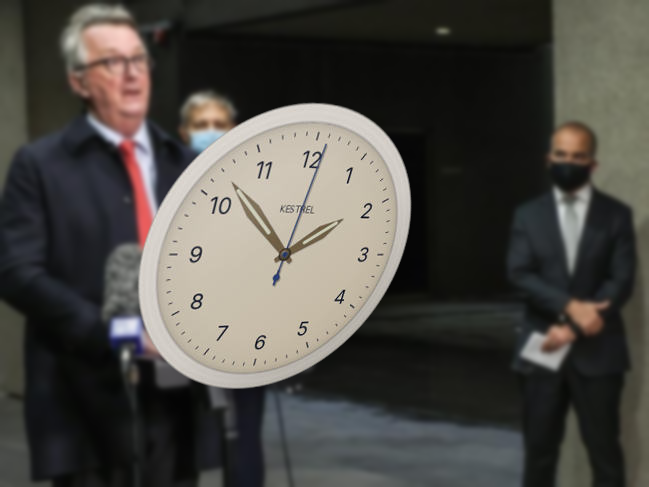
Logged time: 1:52:01
